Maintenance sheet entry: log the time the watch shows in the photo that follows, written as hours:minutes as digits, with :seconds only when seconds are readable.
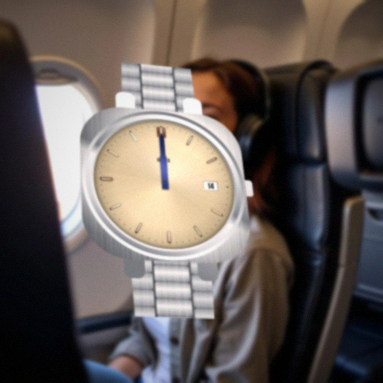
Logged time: 12:00
